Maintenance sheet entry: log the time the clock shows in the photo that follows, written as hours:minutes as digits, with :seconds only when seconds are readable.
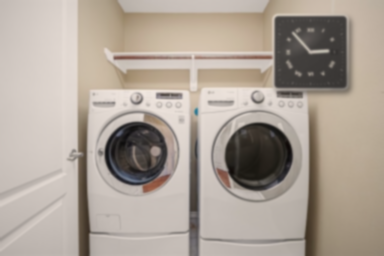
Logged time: 2:53
